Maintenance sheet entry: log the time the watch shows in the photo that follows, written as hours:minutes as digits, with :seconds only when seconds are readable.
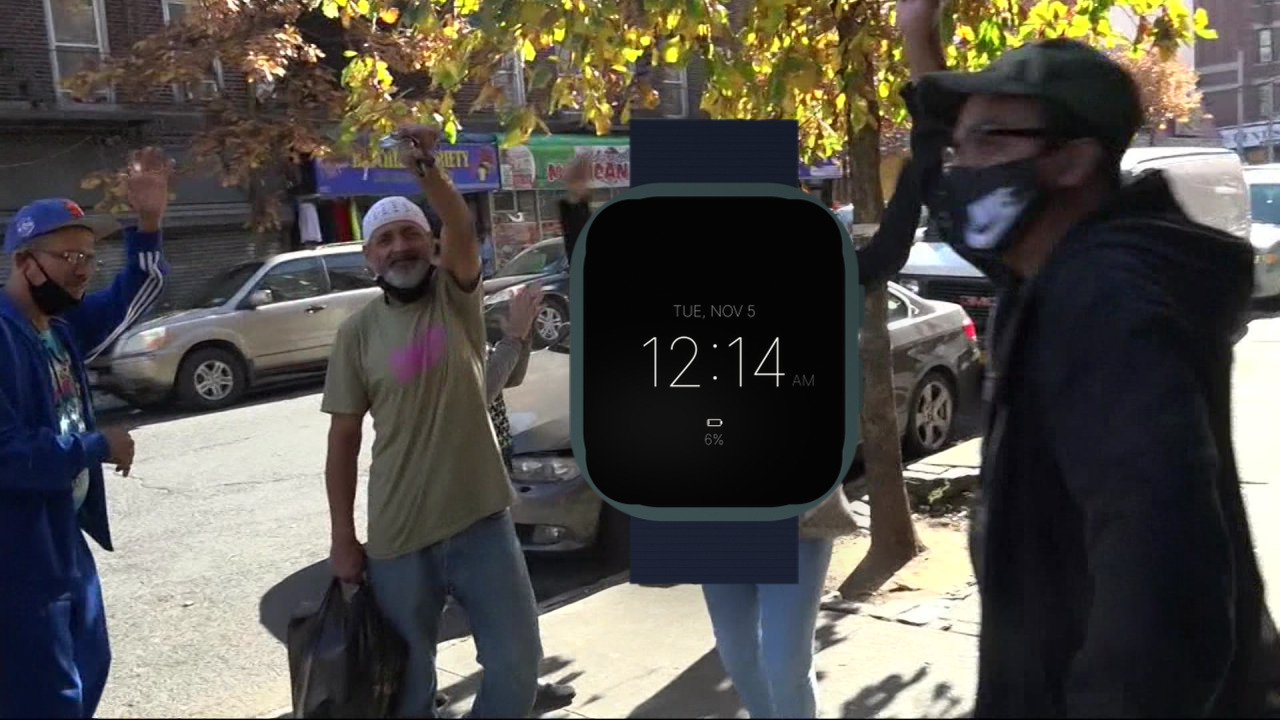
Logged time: 12:14
